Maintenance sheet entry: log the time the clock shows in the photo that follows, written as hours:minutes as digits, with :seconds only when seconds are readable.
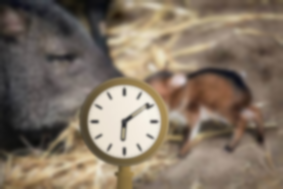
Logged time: 6:09
